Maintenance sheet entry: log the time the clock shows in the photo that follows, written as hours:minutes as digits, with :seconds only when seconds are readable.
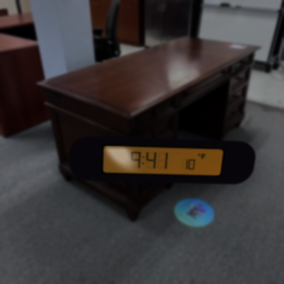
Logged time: 9:41
